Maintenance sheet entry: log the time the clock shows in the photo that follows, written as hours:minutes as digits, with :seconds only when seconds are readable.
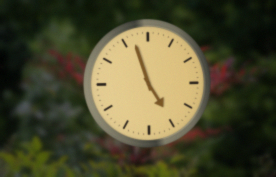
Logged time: 4:57
